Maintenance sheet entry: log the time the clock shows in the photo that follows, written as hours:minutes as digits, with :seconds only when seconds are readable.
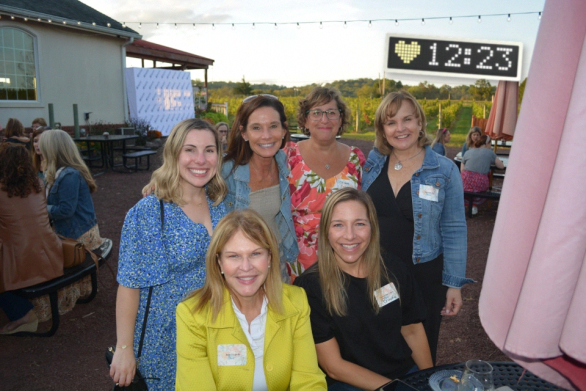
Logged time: 12:23
